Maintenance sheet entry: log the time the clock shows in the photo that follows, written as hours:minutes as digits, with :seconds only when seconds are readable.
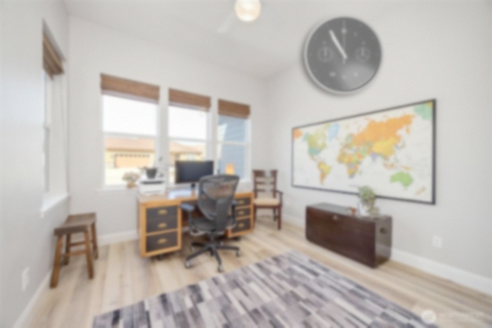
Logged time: 10:55
